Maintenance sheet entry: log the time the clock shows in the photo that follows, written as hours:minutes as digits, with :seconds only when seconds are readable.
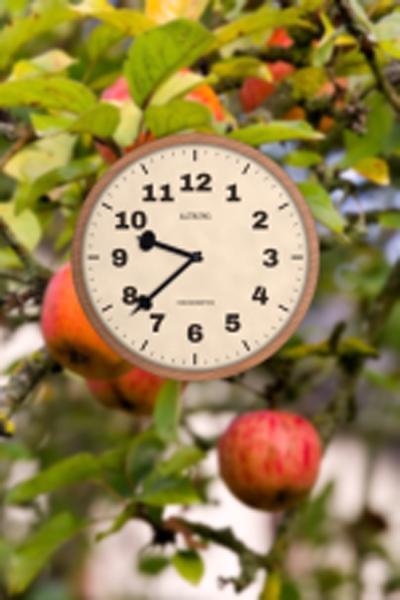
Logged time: 9:38
